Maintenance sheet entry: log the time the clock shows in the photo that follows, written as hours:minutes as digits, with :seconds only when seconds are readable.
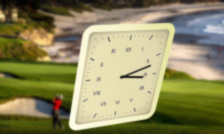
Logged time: 3:12
